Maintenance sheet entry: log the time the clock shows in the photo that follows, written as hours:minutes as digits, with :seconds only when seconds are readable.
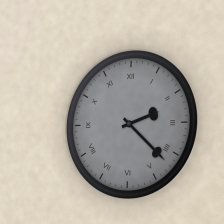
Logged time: 2:22
